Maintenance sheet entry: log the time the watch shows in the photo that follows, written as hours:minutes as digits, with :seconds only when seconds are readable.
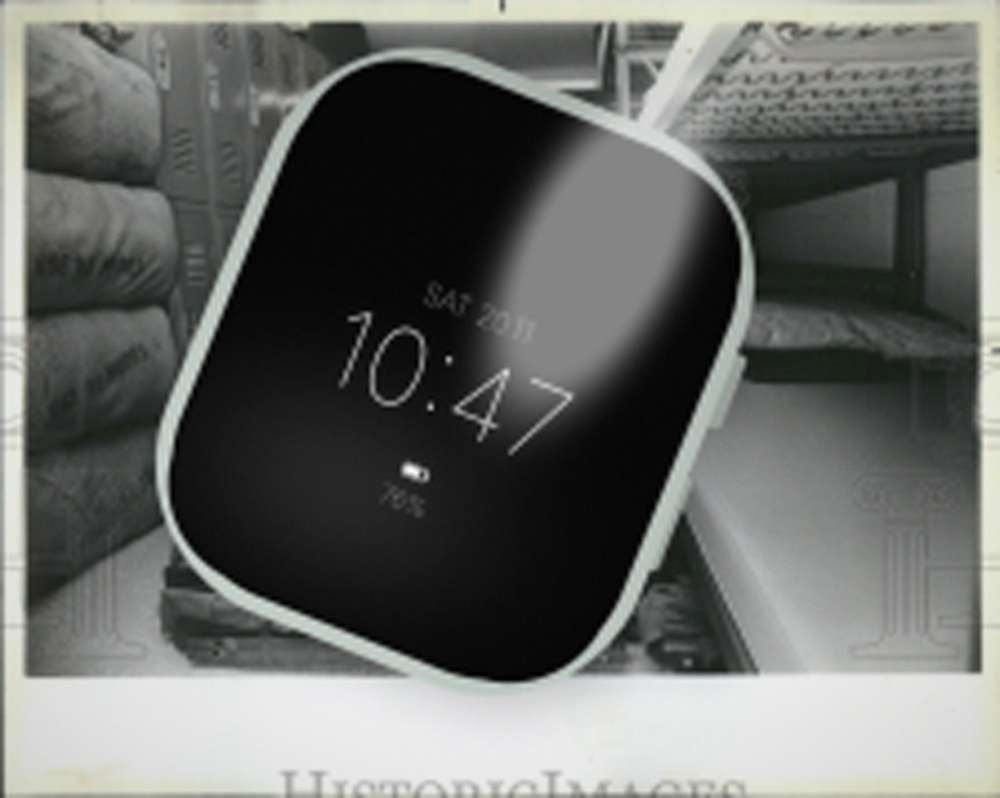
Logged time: 10:47
